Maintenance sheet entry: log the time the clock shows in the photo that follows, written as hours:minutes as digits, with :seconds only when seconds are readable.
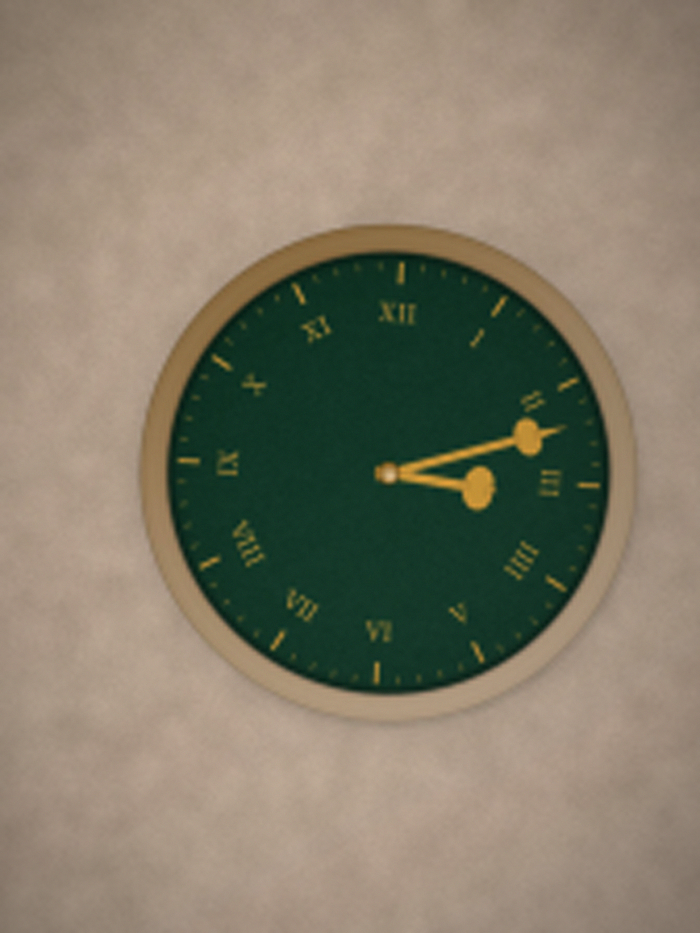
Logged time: 3:12
